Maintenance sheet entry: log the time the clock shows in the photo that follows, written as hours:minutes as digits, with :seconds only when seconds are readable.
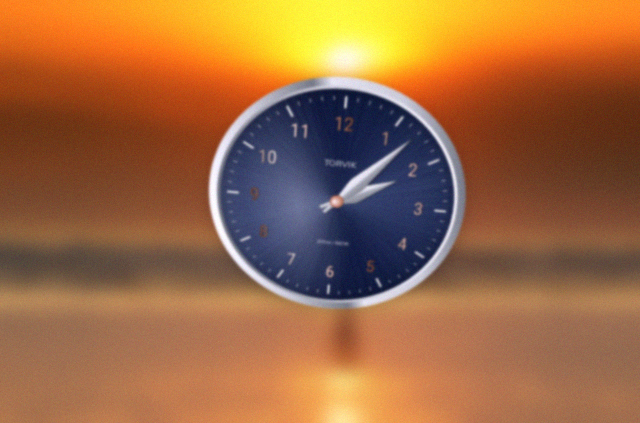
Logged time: 2:07
